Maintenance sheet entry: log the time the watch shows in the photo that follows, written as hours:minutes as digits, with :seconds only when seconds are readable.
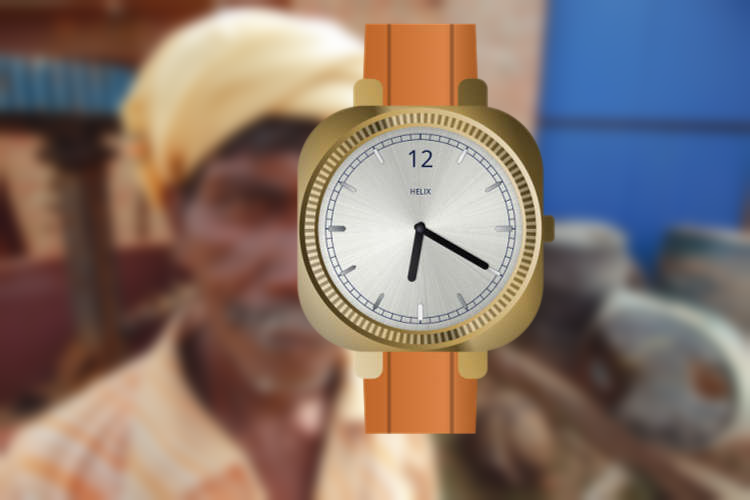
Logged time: 6:20
